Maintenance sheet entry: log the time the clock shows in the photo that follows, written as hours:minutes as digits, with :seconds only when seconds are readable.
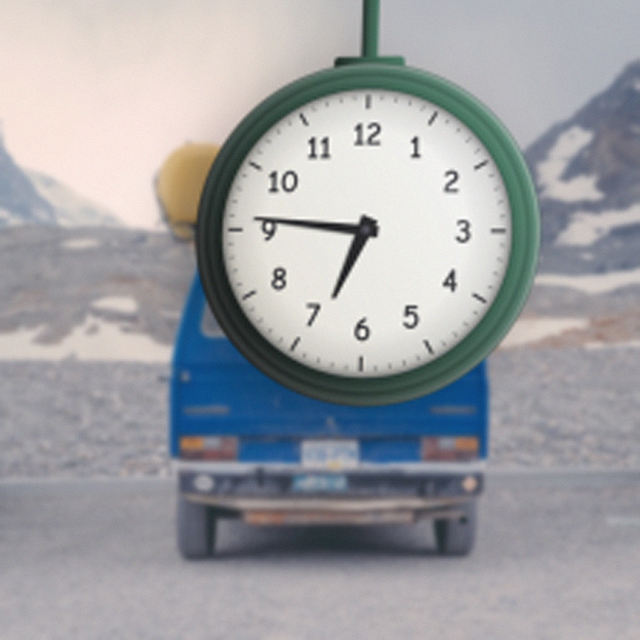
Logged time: 6:46
